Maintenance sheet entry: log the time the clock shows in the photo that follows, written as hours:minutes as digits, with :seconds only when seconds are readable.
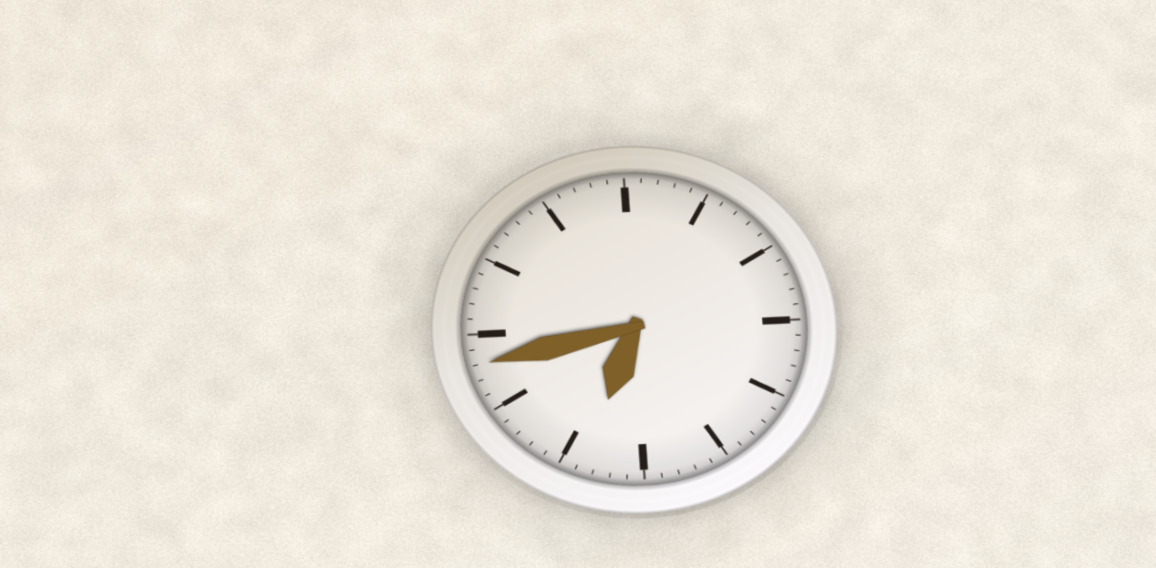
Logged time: 6:43
